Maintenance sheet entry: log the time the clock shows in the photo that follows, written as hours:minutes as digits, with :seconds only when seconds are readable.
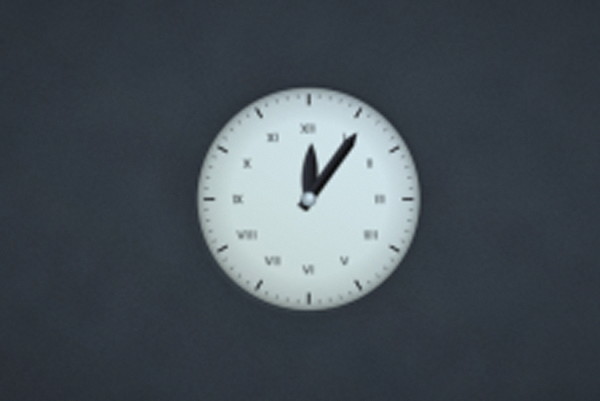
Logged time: 12:06
